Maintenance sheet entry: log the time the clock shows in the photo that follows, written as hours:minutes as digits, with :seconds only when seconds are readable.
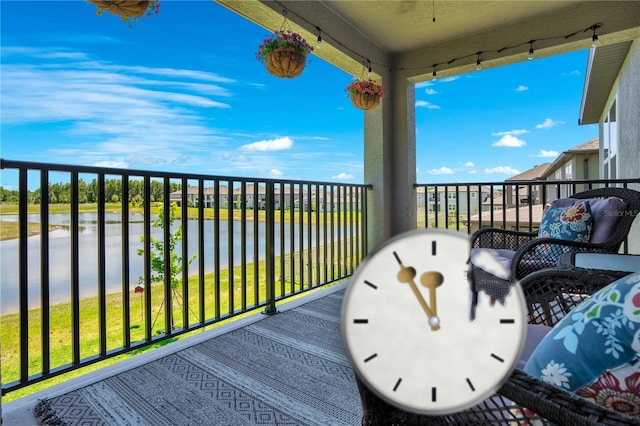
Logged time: 11:55
